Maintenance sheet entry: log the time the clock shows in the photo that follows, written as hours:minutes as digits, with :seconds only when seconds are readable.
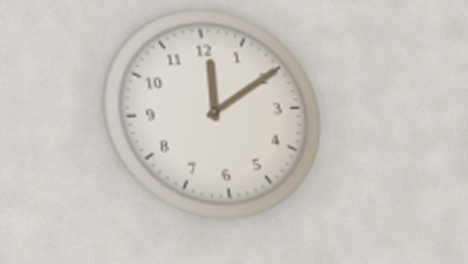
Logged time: 12:10
